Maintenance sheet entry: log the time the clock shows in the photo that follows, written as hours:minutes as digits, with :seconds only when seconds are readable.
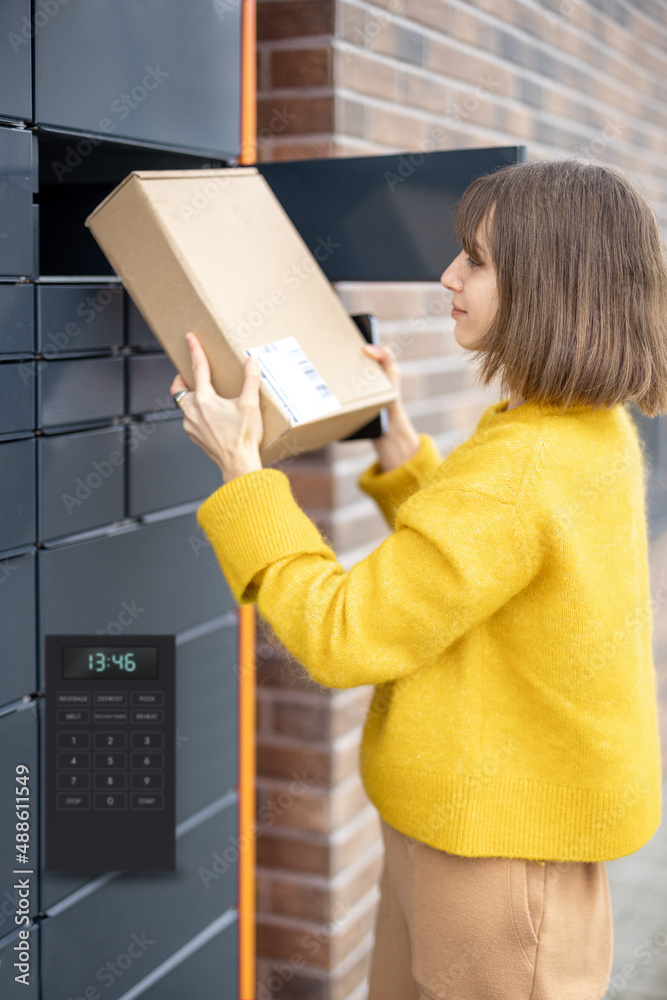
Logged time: 13:46
